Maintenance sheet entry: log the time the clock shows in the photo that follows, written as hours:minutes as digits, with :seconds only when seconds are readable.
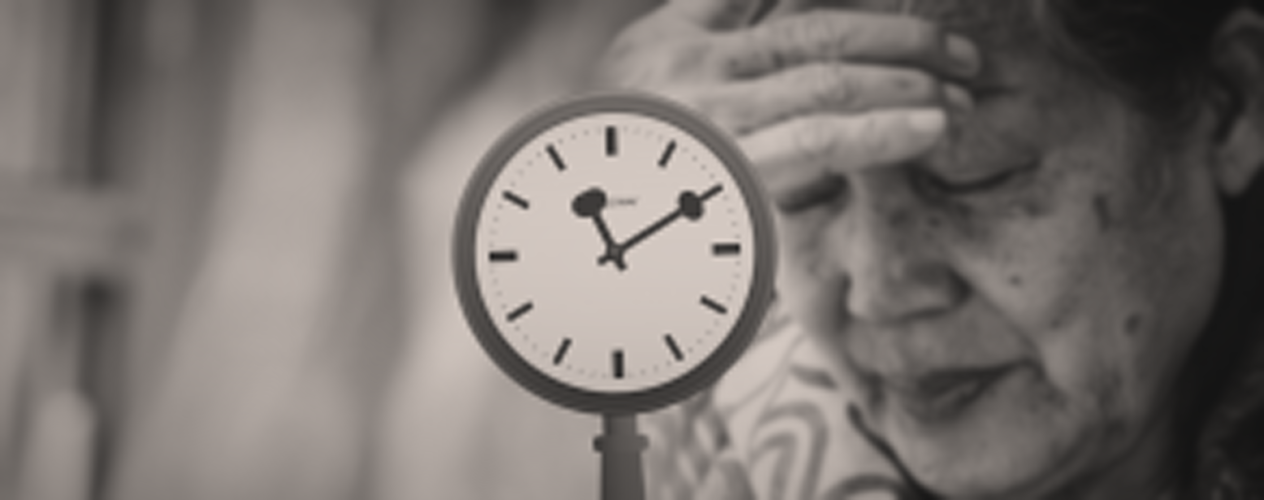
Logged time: 11:10
